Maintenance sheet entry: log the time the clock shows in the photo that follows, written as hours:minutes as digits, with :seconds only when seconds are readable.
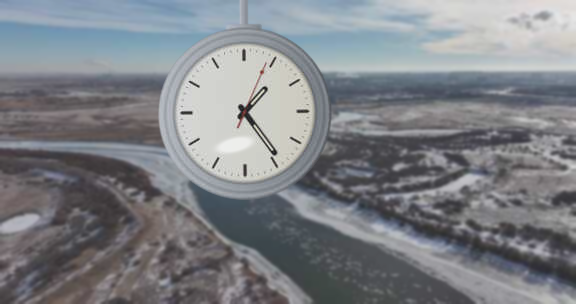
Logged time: 1:24:04
